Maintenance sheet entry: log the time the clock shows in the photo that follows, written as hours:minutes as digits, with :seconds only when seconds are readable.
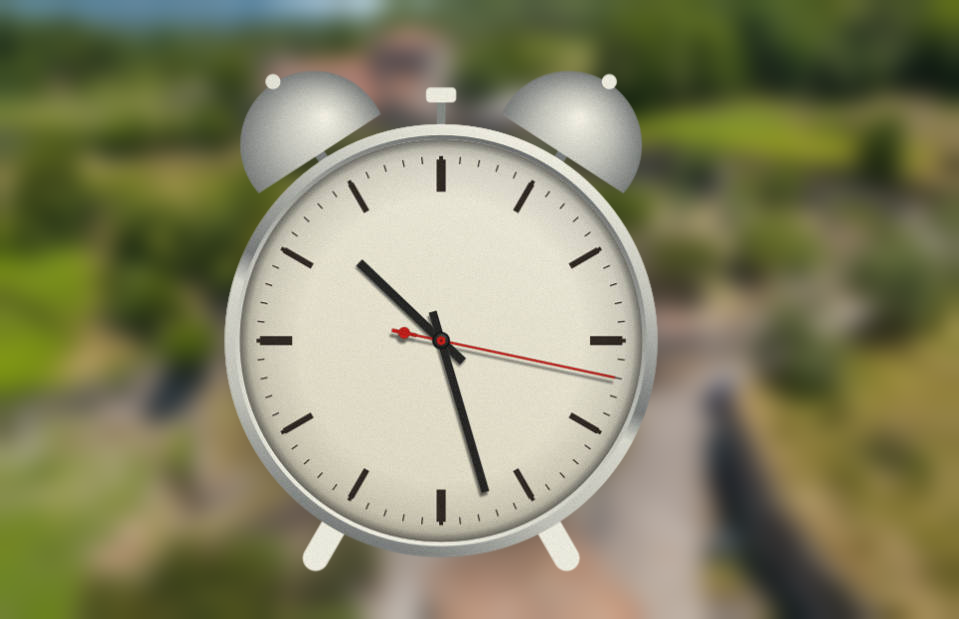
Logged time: 10:27:17
